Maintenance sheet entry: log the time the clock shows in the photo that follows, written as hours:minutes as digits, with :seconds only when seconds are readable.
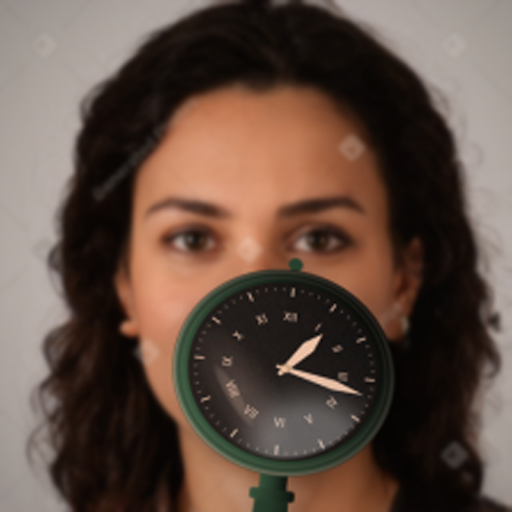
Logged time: 1:17
